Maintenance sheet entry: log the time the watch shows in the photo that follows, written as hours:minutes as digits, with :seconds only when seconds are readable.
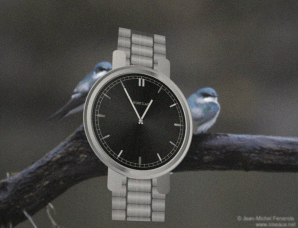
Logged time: 12:55
